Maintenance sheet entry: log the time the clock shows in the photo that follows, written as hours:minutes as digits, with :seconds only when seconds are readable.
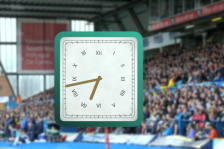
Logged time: 6:43
